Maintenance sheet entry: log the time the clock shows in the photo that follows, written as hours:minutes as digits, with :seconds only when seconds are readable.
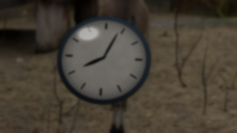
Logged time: 8:04
